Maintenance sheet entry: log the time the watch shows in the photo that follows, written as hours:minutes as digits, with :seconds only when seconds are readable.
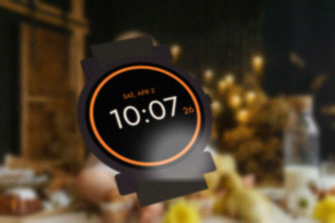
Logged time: 10:07
